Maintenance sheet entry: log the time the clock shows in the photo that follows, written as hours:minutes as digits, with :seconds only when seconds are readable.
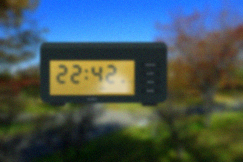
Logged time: 22:42
